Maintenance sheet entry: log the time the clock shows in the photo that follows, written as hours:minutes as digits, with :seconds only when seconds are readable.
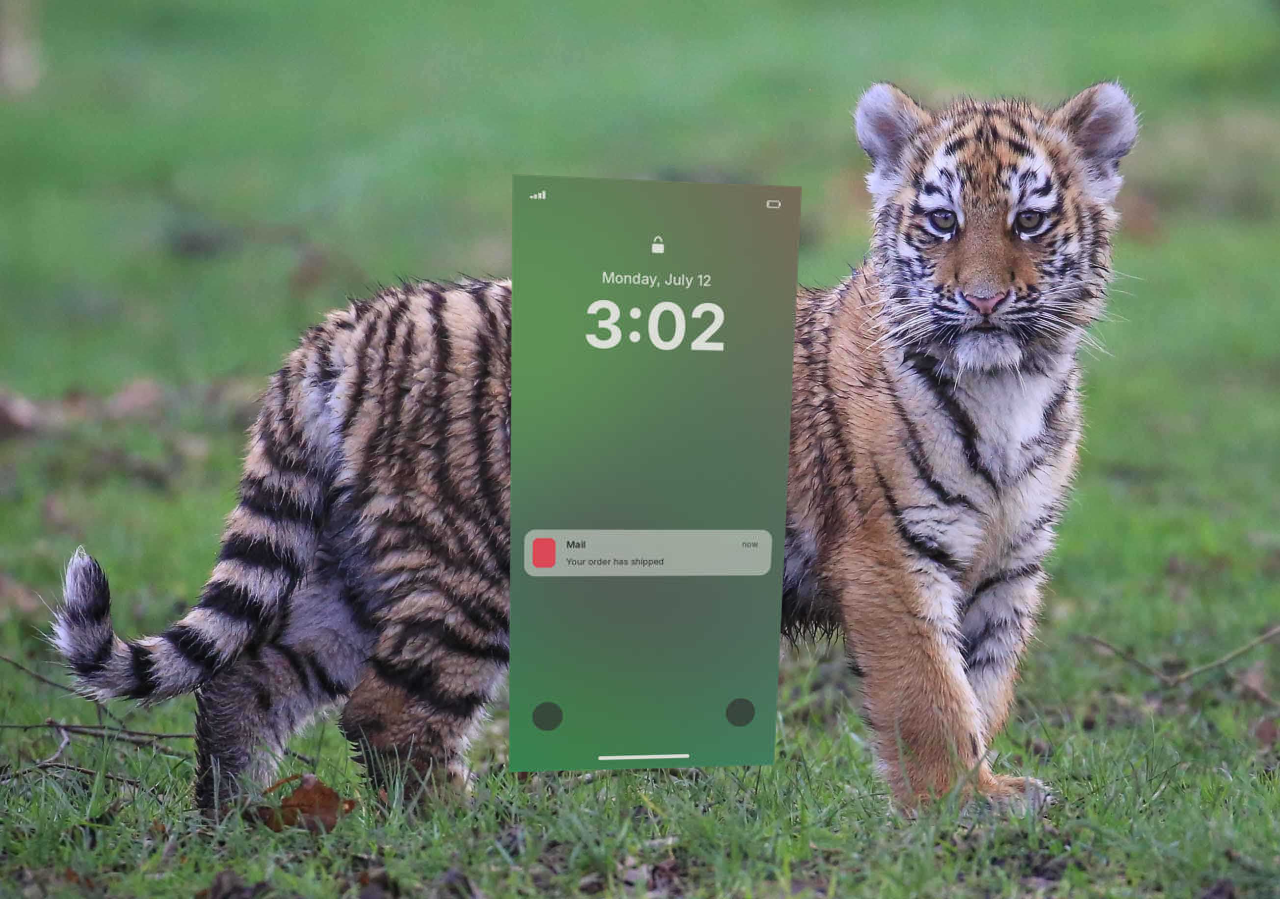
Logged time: 3:02
